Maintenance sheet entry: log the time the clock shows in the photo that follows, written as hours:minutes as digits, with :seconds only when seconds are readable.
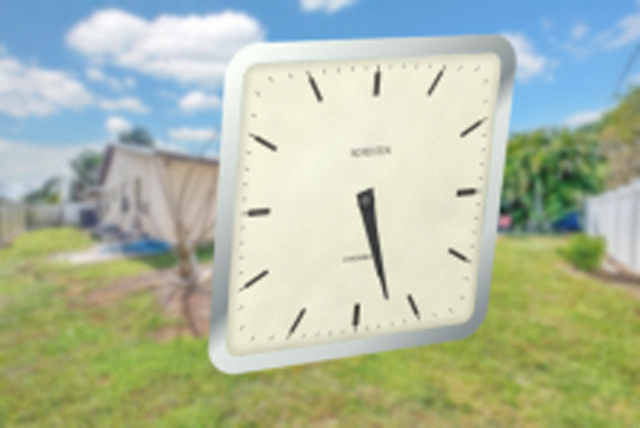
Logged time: 5:27
